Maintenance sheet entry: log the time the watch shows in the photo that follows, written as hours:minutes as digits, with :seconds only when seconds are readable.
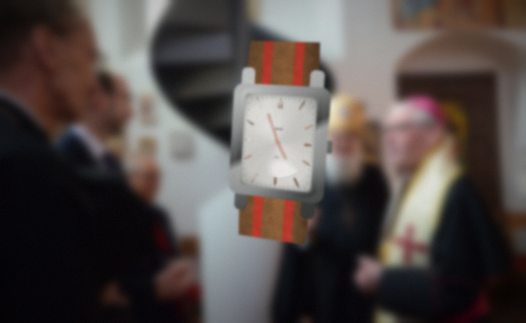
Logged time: 4:56
